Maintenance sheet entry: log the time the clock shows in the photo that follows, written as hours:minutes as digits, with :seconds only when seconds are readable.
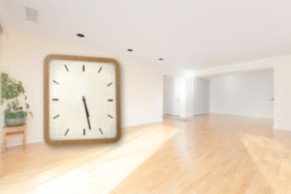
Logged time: 5:28
